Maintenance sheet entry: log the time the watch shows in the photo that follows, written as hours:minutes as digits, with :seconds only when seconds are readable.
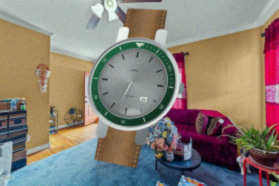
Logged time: 6:33
